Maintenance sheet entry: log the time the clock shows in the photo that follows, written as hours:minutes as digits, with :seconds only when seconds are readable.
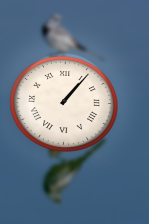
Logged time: 1:06
